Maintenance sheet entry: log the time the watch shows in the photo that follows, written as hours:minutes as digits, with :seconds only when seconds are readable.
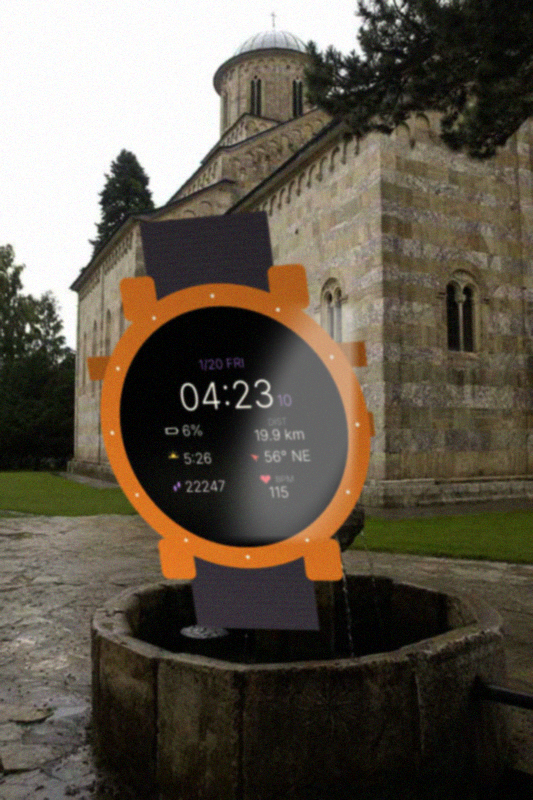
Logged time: 4:23:10
